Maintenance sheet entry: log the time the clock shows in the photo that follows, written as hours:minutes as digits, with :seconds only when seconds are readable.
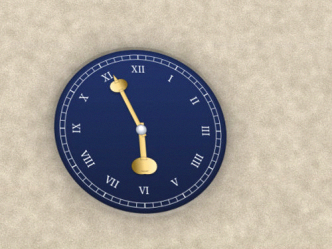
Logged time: 5:56
